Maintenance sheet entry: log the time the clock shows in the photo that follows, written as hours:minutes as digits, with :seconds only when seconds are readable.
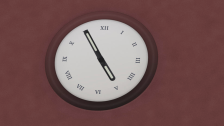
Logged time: 4:55
